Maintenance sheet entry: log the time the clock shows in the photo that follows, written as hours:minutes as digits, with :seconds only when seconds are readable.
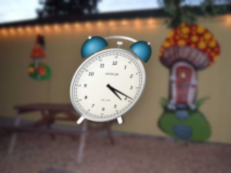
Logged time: 4:19
